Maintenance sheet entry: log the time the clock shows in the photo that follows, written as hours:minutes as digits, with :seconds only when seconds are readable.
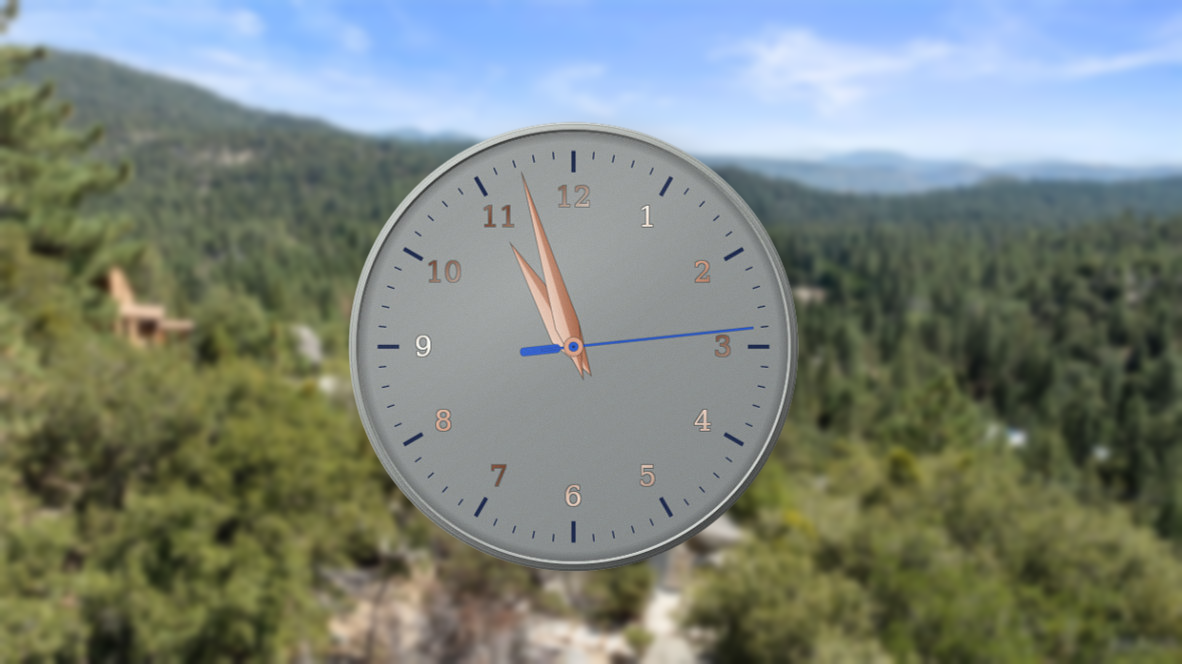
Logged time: 10:57:14
